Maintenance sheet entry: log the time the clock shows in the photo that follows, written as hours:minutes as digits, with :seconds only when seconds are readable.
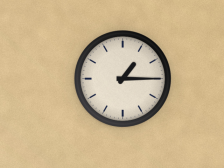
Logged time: 1:15
